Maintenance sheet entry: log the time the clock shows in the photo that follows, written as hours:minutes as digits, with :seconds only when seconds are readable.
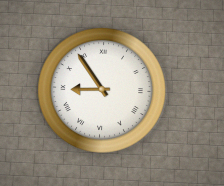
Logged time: 8:54
